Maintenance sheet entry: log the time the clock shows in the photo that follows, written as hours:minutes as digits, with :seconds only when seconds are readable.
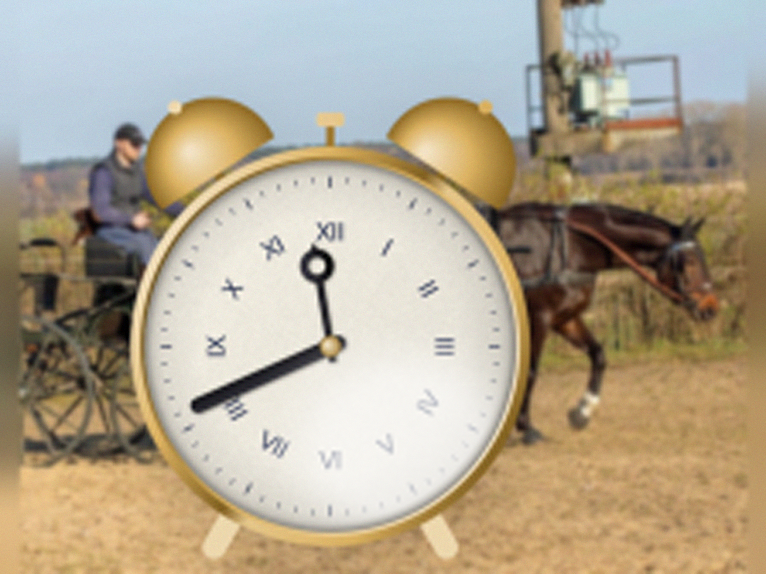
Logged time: 11:41
